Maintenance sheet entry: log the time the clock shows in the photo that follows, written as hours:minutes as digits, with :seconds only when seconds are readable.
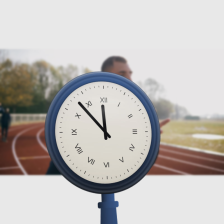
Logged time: 11:53
